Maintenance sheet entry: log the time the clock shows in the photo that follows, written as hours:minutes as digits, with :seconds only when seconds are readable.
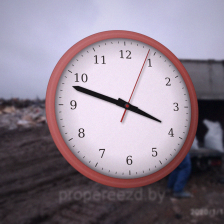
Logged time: 3:48:04
